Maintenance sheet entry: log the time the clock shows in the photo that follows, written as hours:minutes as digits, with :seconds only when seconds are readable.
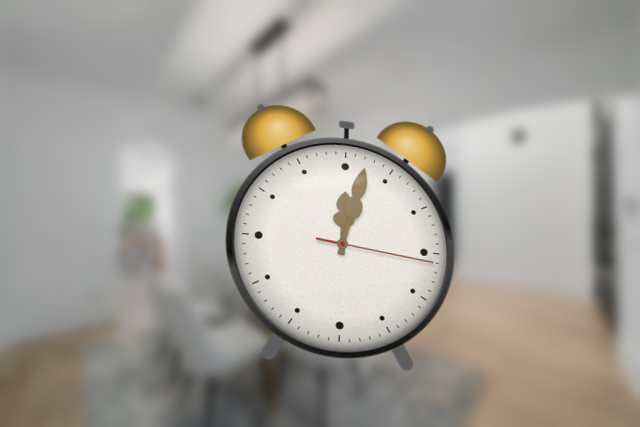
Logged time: 12:02:16
